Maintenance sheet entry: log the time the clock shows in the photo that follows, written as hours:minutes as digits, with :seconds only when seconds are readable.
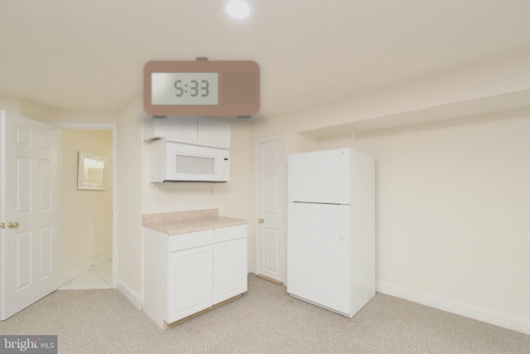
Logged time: 5:33
